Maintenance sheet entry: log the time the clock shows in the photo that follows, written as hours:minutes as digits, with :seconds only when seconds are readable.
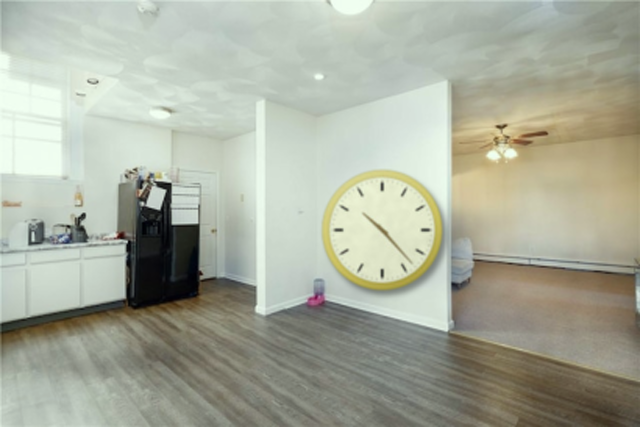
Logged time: 10:23
